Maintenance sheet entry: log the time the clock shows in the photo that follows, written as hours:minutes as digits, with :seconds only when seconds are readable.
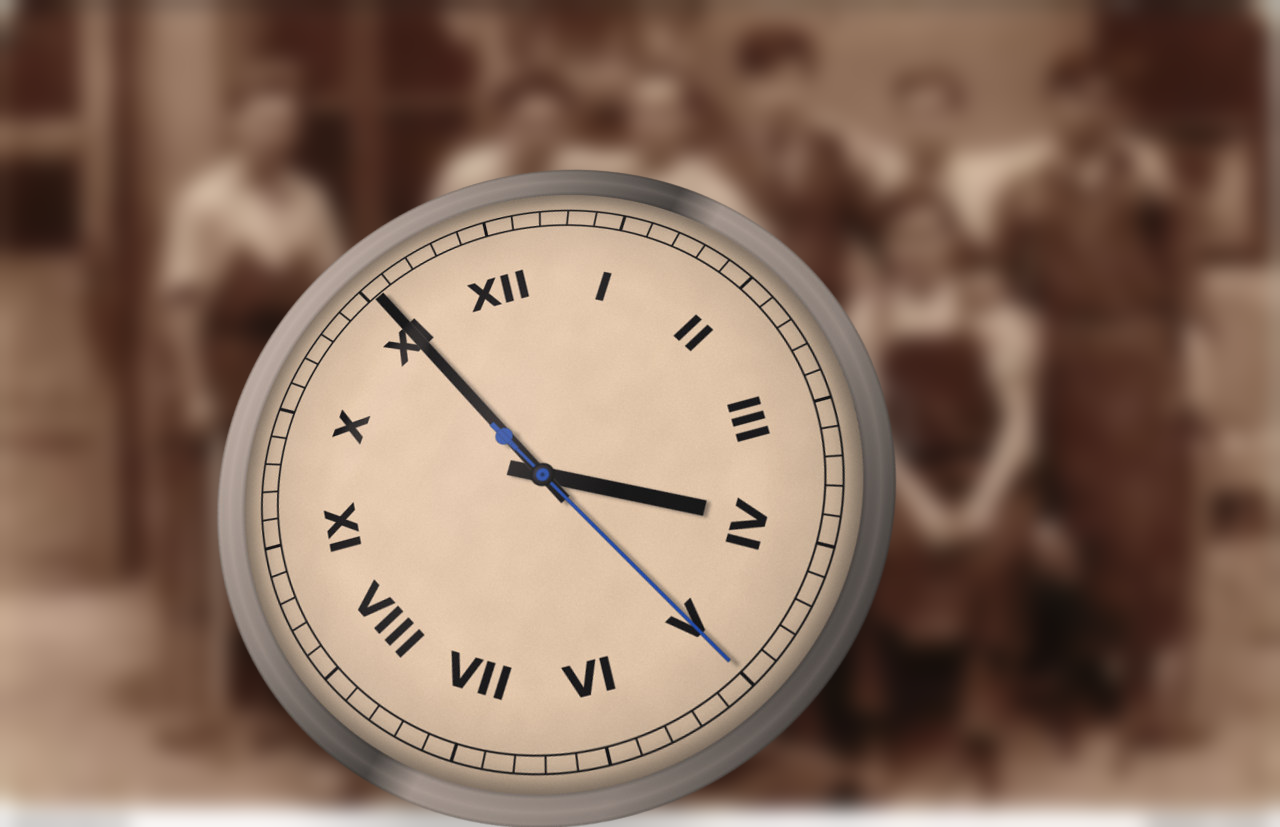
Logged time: 3:55:25
